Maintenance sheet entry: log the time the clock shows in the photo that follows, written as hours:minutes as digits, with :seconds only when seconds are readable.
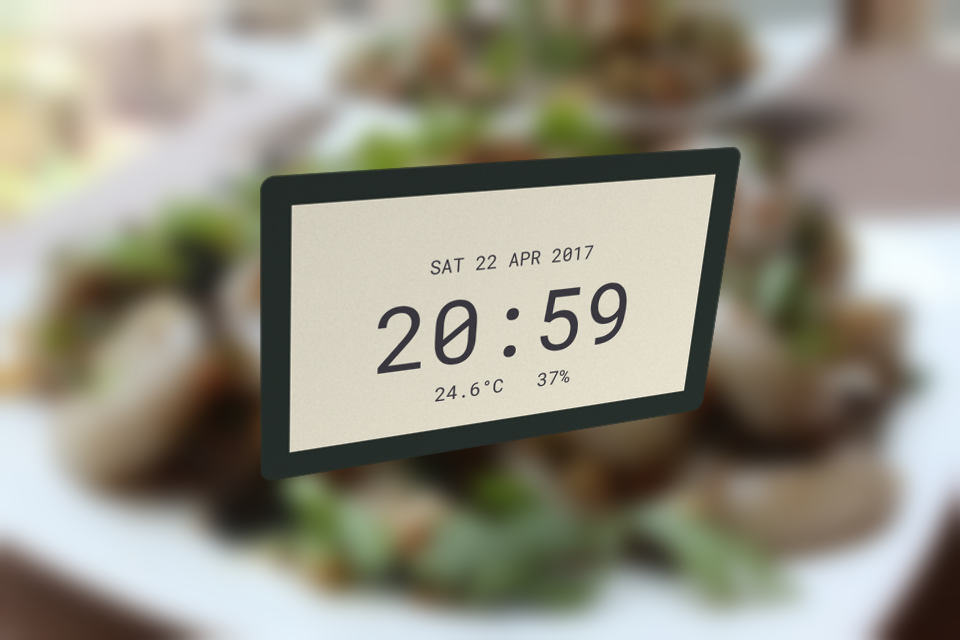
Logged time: 20:59
